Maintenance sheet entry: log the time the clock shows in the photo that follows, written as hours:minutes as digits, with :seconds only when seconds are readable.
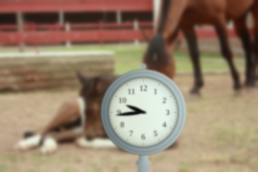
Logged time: 9:44
